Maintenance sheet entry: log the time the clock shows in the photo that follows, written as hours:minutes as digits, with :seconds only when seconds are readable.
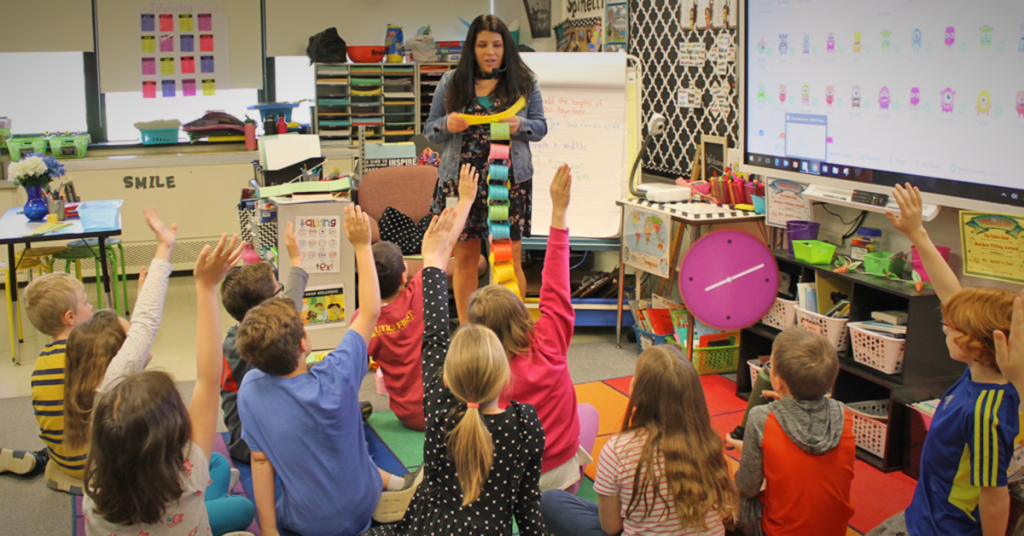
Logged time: 8:11
